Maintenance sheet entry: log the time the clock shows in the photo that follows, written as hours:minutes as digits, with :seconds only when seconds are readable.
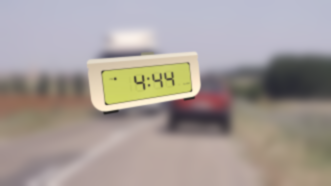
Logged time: 4:44
